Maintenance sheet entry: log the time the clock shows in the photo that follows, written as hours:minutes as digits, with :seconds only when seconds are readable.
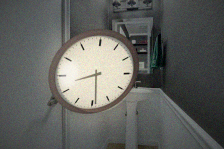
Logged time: 8:29
